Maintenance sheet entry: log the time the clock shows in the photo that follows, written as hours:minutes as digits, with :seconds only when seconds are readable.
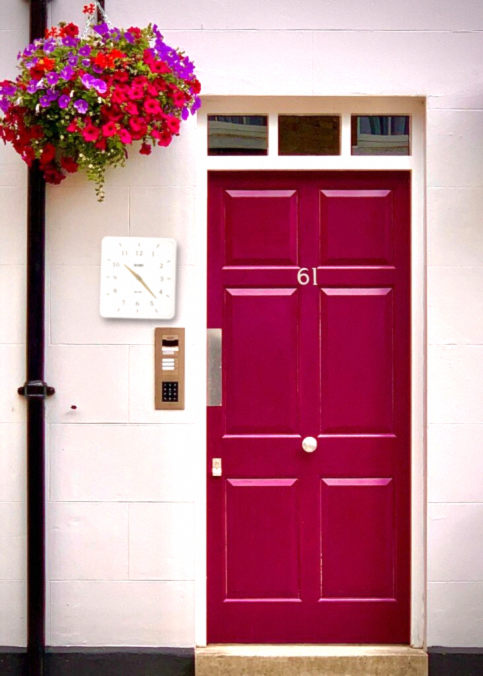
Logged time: 10:23
